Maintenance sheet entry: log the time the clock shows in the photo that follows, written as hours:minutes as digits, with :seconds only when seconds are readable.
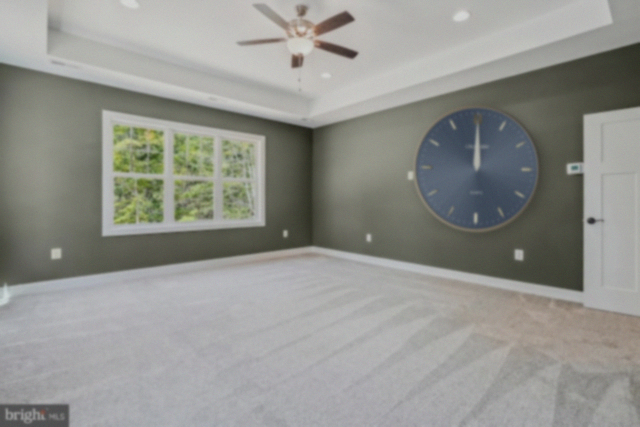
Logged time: 12:00
